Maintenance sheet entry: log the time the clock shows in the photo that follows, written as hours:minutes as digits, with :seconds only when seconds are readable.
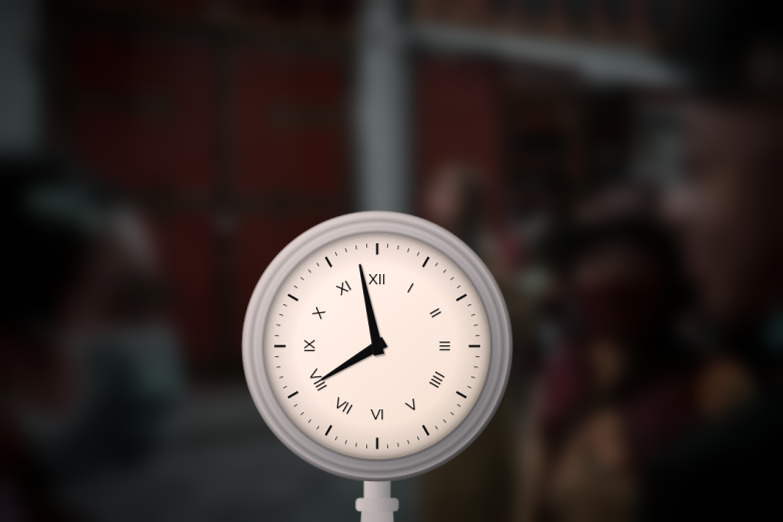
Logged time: 7:58
